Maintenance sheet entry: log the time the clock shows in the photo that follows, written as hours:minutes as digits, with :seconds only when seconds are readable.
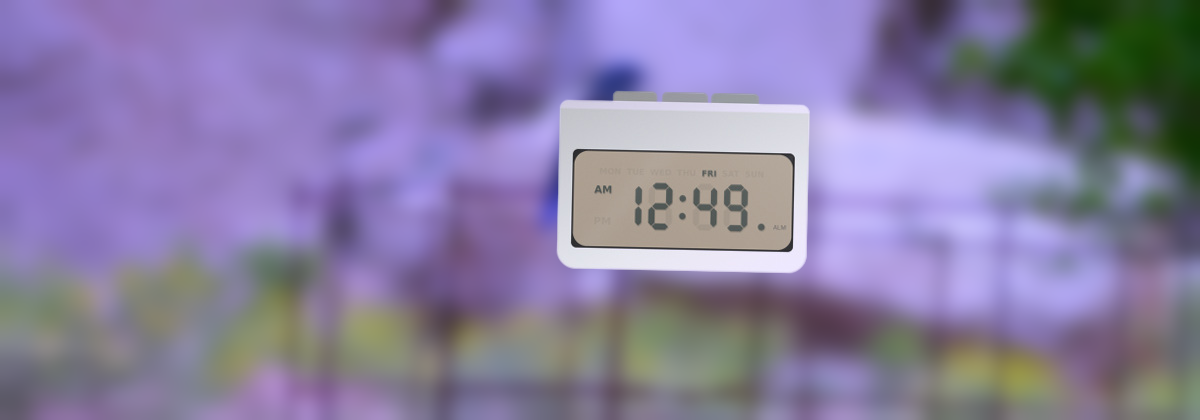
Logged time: 12:49
